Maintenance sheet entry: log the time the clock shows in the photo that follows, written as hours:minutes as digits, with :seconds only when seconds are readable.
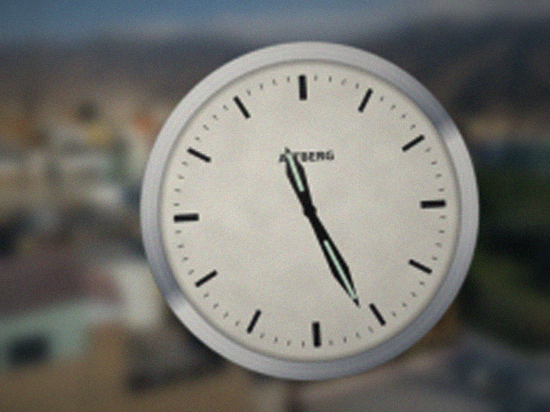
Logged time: 11:26
